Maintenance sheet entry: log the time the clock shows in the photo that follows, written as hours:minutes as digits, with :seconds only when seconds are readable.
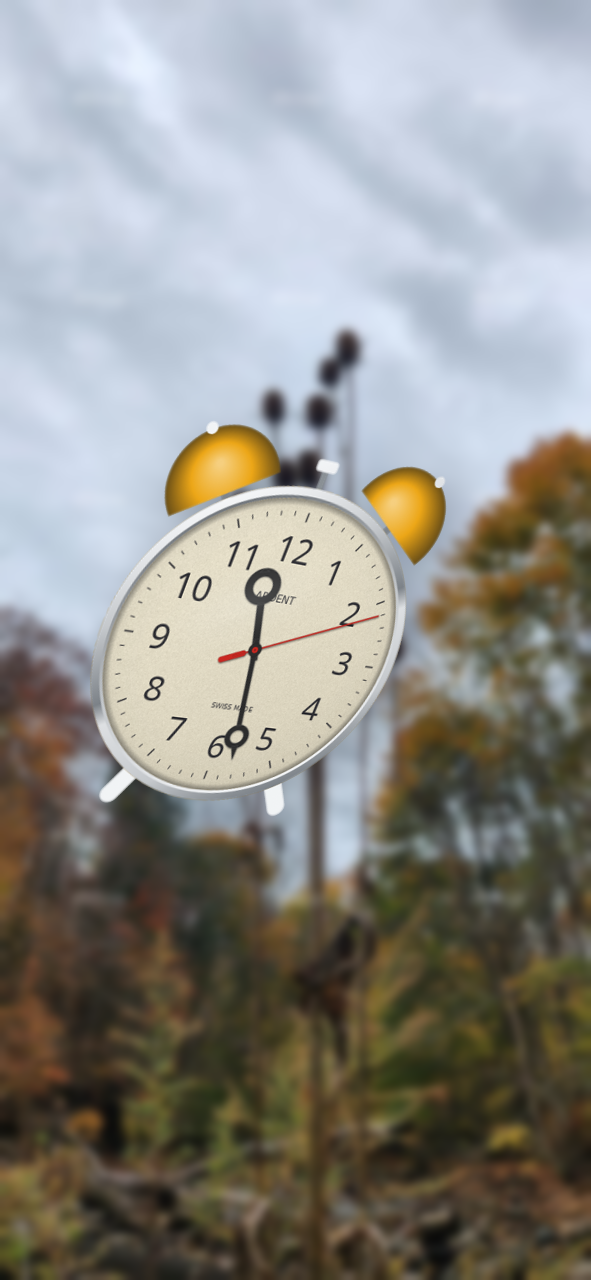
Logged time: 11:28:11
